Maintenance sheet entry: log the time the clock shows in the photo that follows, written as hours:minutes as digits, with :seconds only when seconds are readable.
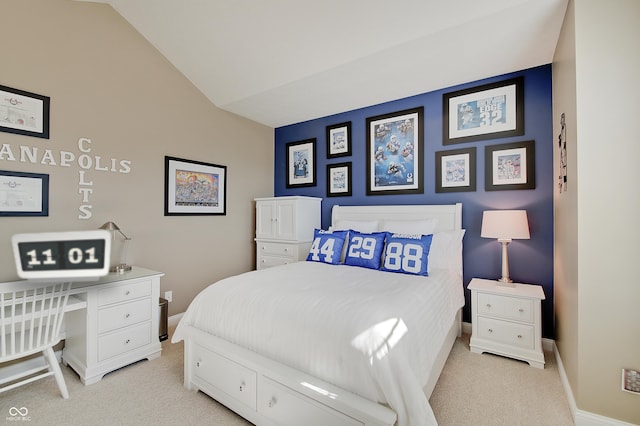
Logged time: 11:01
